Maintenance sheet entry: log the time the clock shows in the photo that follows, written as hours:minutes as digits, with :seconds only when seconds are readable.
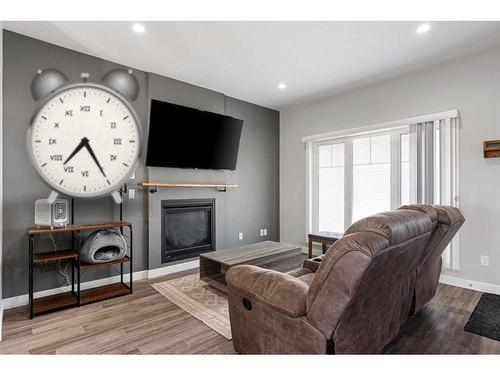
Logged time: 7:25
